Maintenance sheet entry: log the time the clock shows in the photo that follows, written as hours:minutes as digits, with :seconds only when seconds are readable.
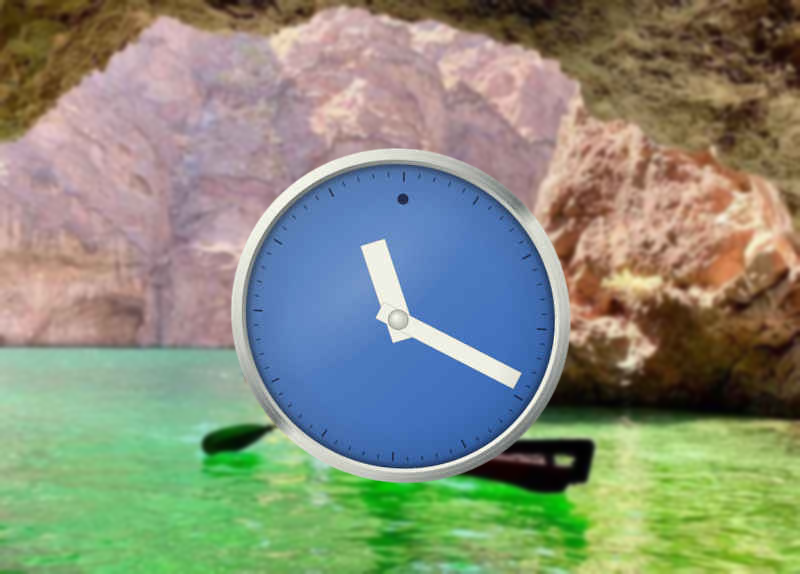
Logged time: 11:19
